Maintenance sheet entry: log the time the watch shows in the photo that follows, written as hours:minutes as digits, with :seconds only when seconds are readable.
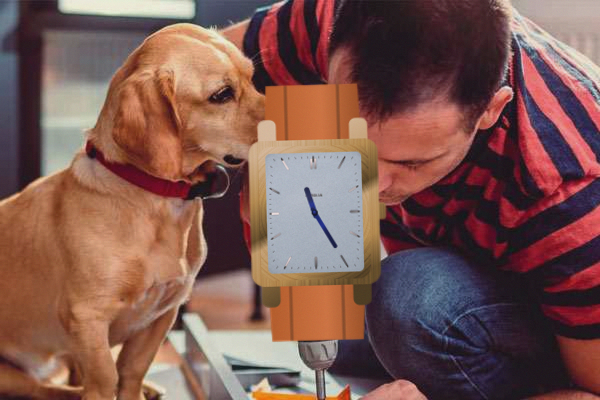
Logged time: 11:25
